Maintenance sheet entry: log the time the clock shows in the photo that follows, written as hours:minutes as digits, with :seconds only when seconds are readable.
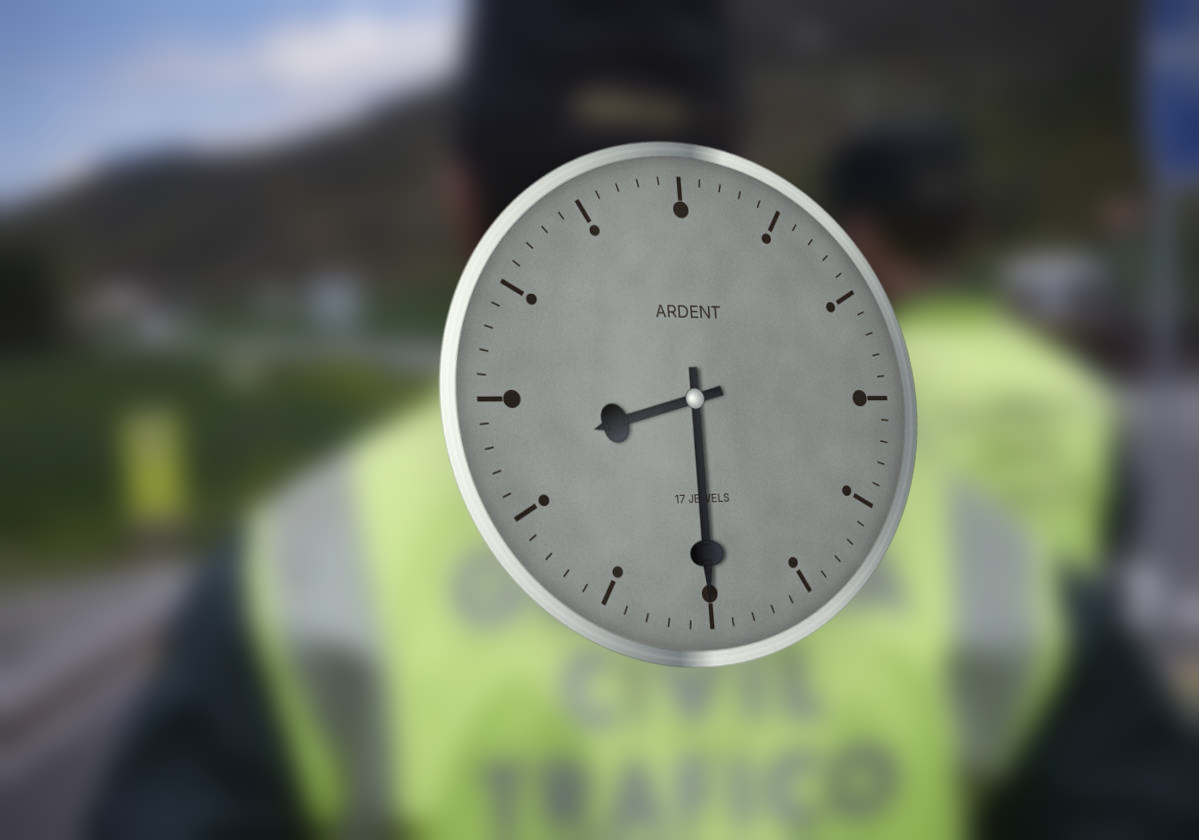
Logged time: 8:30
